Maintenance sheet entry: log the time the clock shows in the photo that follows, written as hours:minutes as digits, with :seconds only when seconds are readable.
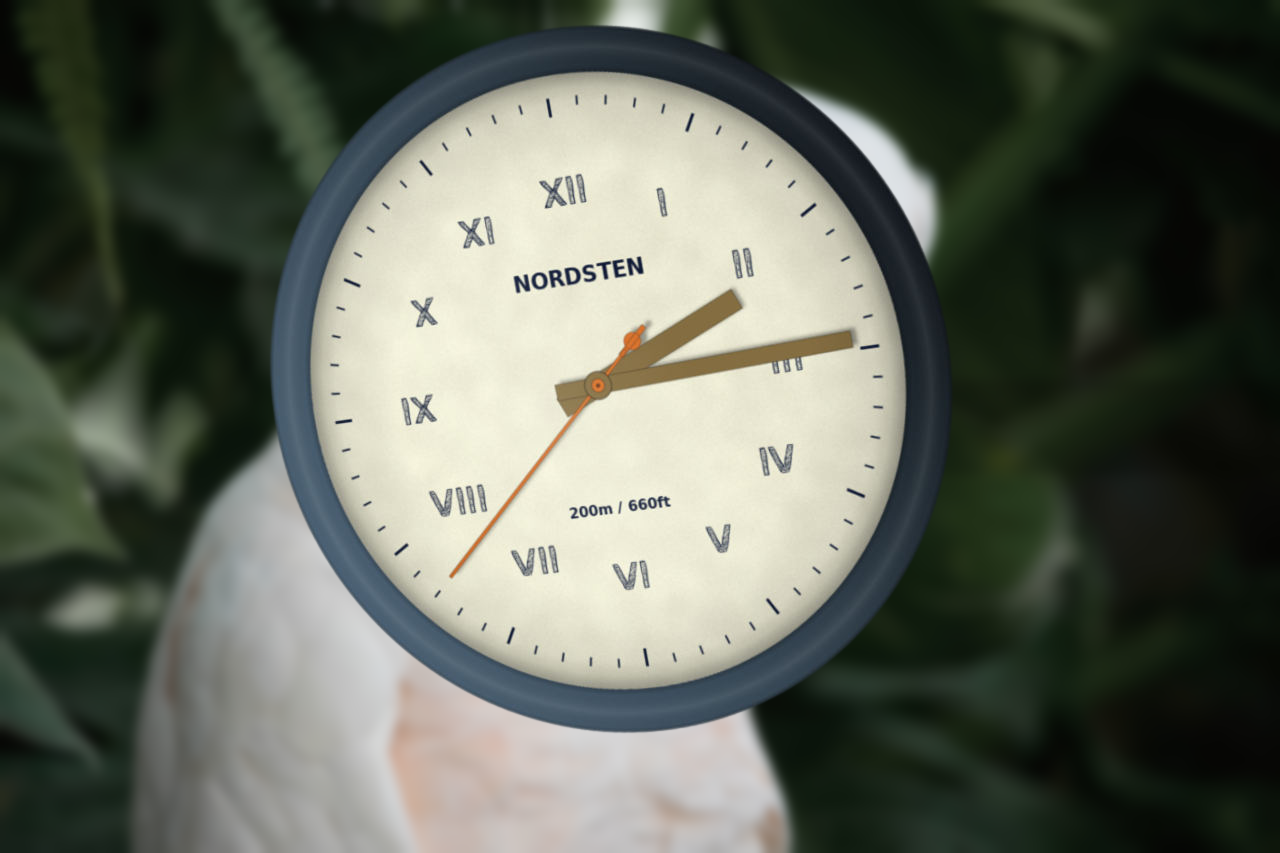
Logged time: 2:14:38
